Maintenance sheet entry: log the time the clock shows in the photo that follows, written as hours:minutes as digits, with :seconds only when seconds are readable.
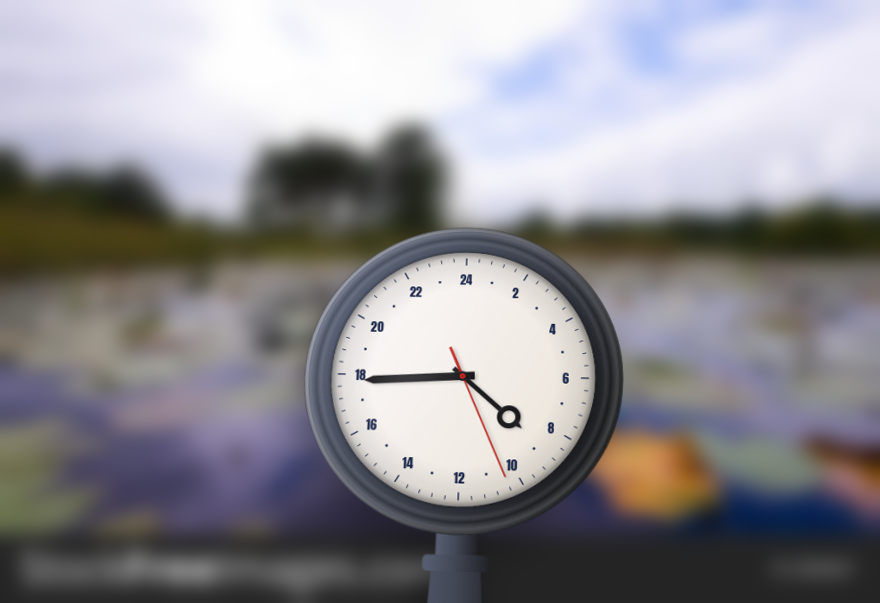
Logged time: 8:44:26
